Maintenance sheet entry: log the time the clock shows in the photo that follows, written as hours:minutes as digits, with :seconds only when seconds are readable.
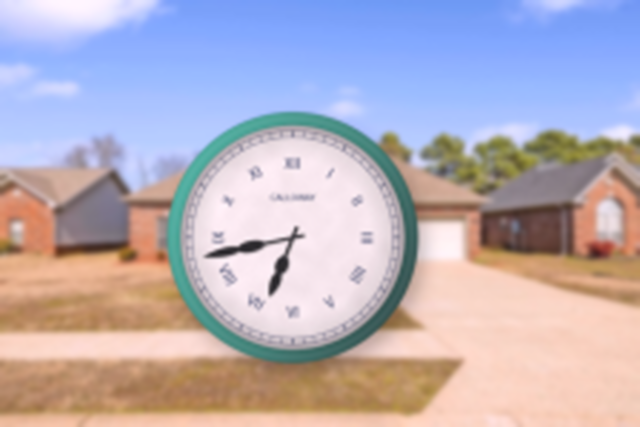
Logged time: 6:43
